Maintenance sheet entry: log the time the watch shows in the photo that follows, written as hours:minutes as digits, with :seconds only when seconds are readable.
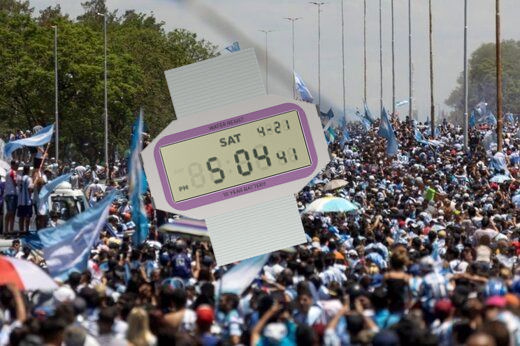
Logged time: 5:04:41
